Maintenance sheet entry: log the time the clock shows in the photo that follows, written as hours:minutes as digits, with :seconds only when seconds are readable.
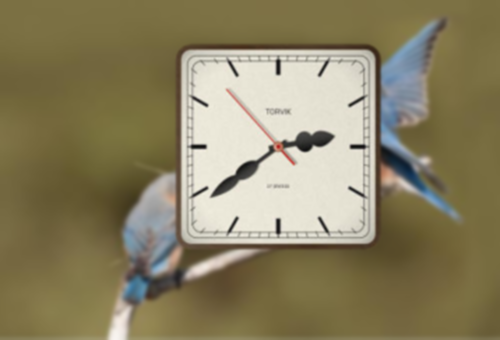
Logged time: 2:38:53
